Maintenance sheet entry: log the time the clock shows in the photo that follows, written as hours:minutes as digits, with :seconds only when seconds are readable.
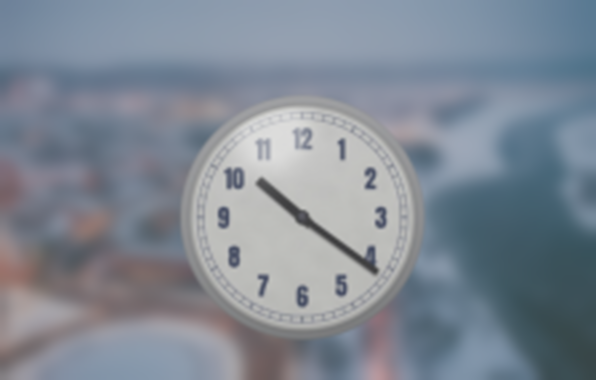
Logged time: 10:21
